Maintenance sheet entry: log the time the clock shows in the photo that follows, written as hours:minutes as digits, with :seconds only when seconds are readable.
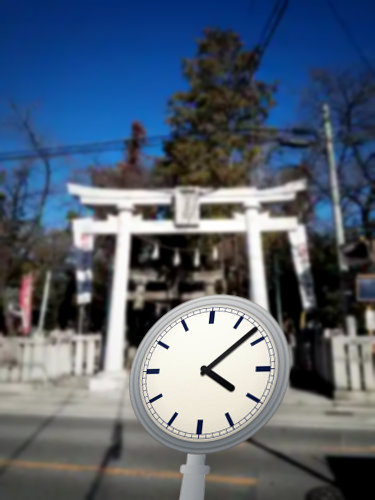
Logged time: 4:08
